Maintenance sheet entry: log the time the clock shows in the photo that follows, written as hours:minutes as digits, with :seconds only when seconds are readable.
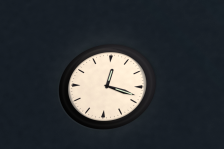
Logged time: 12:18
